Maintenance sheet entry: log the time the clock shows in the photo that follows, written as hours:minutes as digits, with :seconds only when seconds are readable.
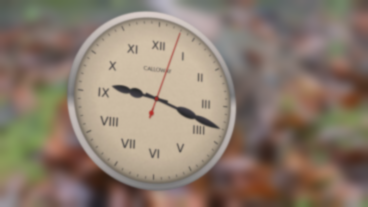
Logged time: 9:18:03
